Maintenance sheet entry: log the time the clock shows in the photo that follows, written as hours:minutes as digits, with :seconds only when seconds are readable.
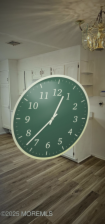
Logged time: 12:37
